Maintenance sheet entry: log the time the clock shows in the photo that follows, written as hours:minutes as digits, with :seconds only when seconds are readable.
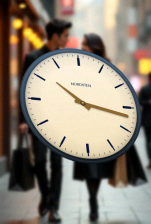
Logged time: 10:17
